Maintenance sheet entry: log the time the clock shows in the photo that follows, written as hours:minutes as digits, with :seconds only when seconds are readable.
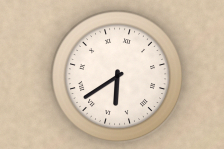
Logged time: 5:37
